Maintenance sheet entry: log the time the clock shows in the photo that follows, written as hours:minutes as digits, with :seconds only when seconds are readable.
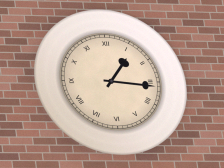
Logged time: 1:16
